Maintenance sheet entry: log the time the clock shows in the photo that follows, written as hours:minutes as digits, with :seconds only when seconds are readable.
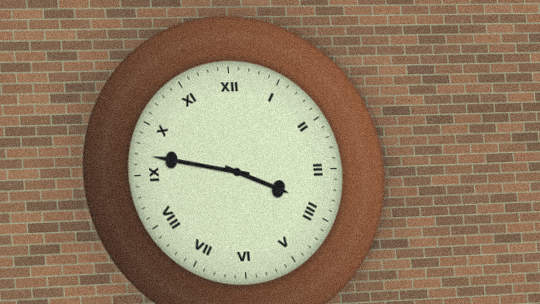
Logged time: 3:47
